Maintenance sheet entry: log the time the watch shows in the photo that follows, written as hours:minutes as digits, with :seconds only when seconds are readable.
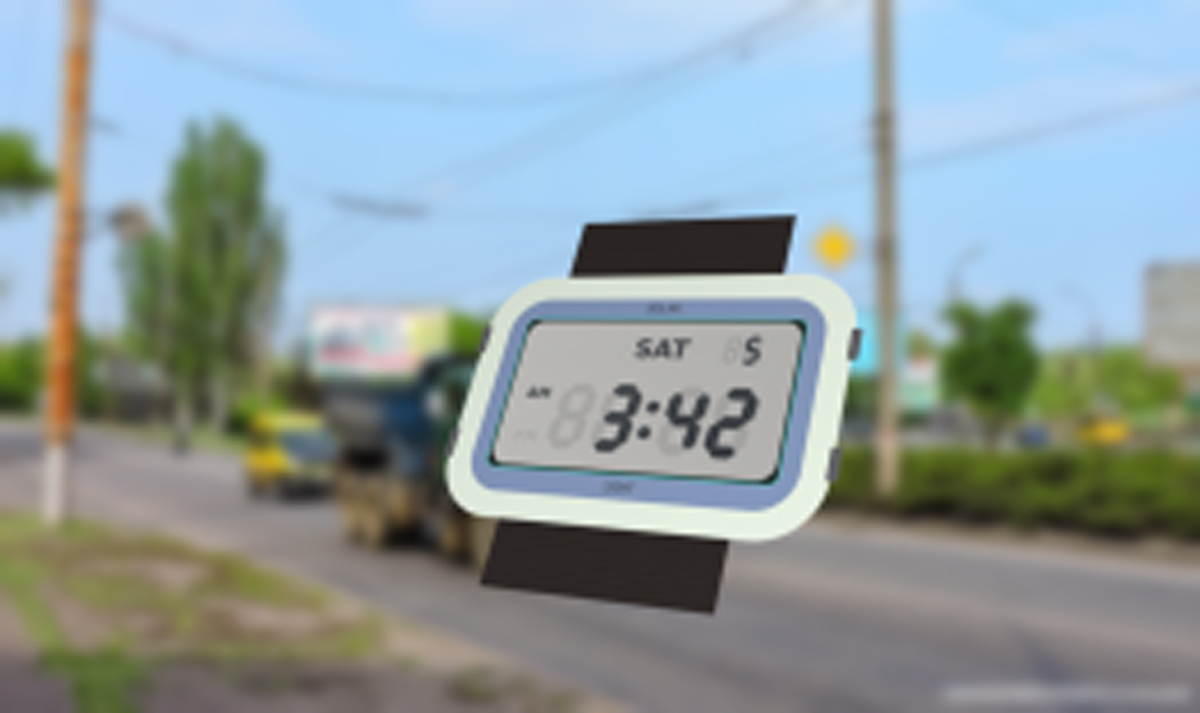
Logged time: 3:42
